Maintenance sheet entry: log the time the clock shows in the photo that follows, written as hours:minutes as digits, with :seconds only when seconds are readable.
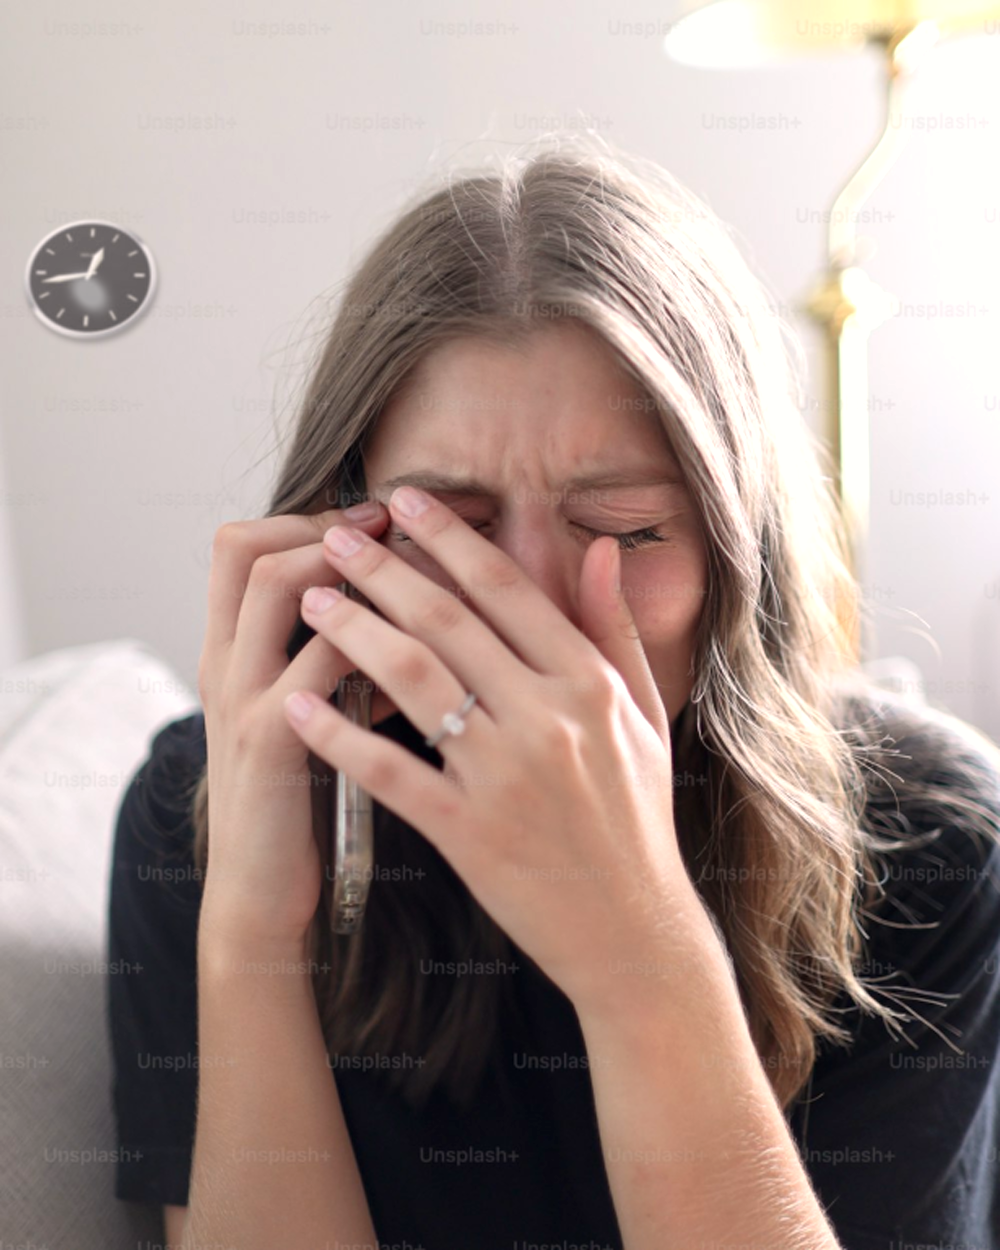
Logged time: 12:43
